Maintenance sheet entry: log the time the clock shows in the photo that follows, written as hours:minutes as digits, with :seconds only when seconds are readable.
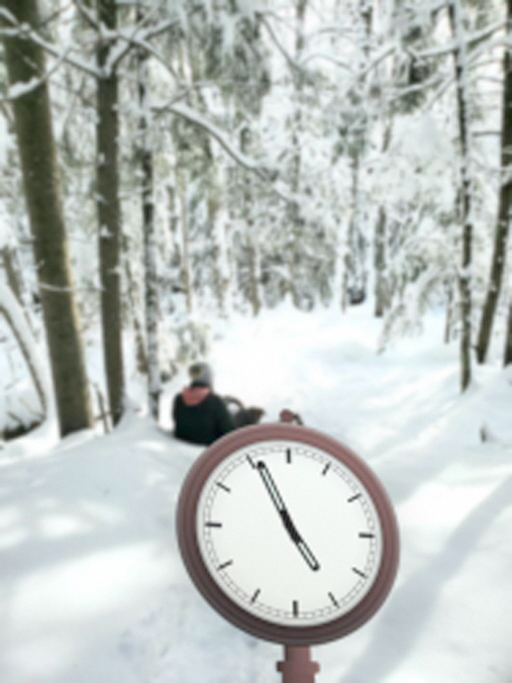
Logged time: 4:56
